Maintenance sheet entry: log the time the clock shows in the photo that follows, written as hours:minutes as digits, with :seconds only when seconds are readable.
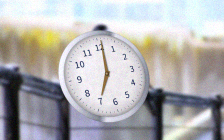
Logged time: 7:01
